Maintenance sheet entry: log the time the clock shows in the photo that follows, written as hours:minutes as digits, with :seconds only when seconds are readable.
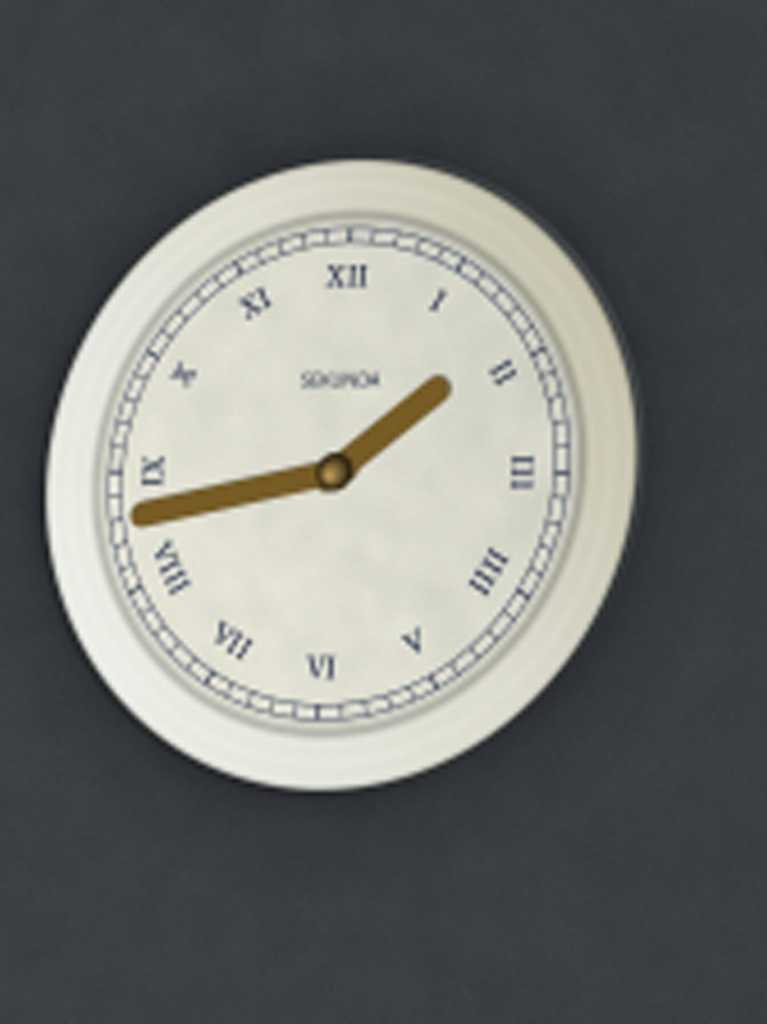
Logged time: 1:43
